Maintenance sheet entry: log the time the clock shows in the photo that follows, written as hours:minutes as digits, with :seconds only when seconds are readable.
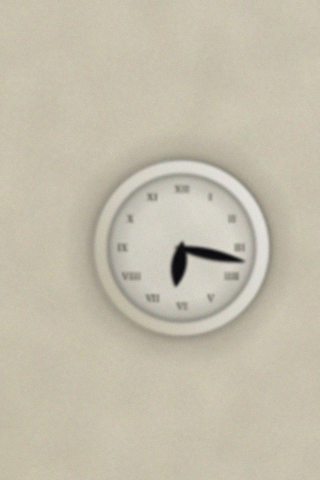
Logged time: 6:17
